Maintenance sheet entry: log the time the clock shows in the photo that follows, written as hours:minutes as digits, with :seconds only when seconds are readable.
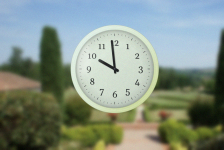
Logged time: 9:59
